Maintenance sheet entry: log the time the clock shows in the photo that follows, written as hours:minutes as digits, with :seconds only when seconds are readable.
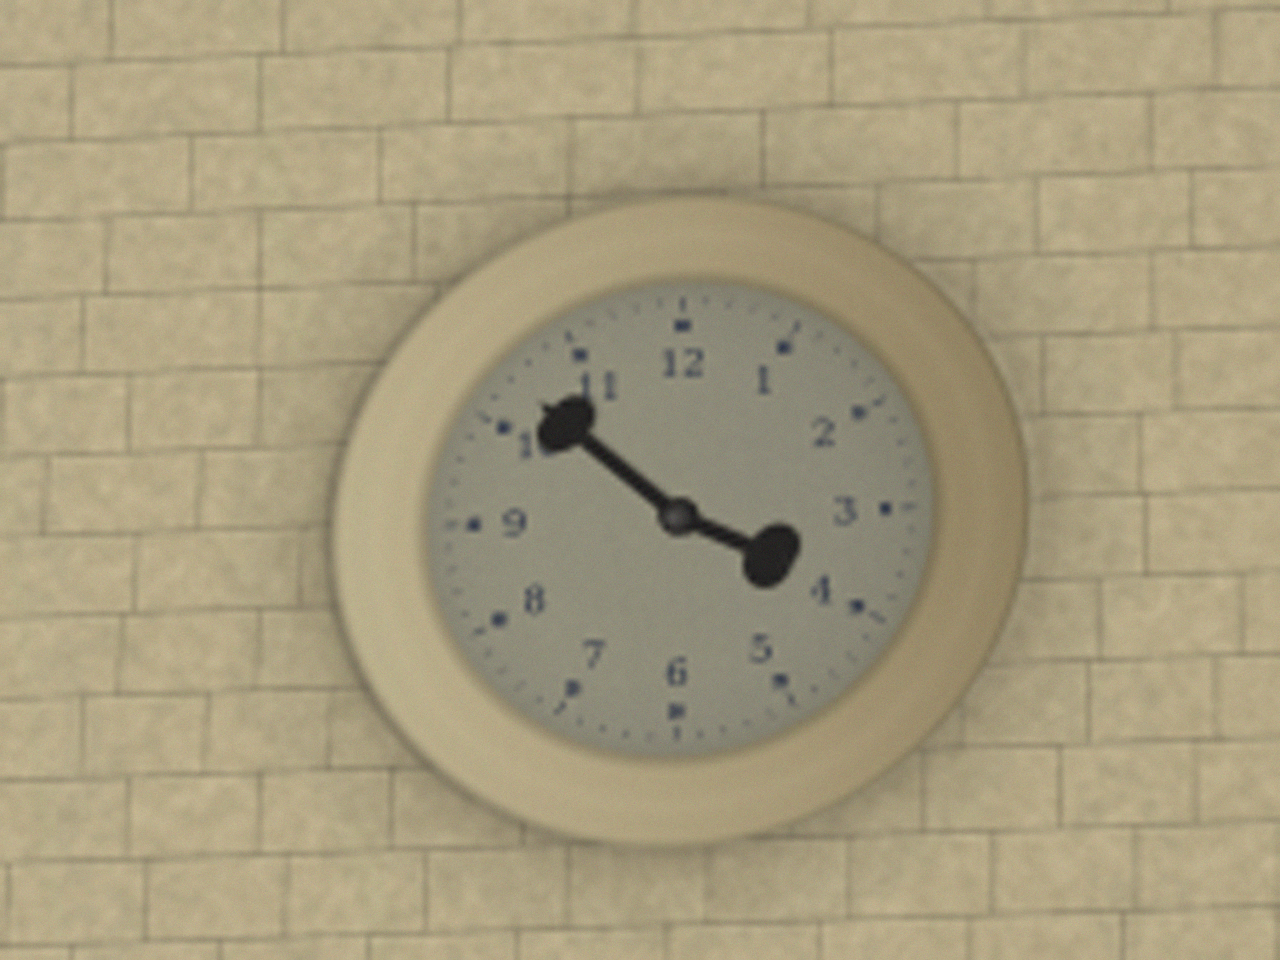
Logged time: 3:52
